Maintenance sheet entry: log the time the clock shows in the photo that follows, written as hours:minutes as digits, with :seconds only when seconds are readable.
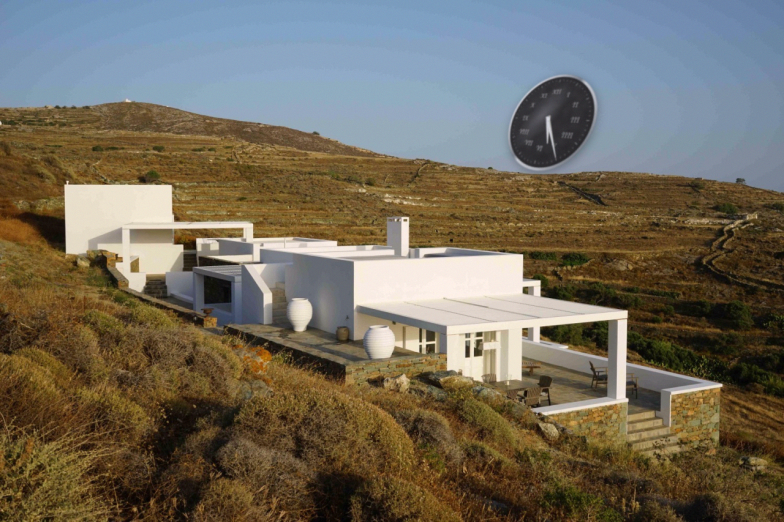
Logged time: 5:25
